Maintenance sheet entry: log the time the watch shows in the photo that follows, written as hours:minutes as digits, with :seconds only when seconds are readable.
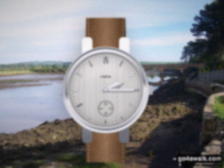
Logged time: 2:15
